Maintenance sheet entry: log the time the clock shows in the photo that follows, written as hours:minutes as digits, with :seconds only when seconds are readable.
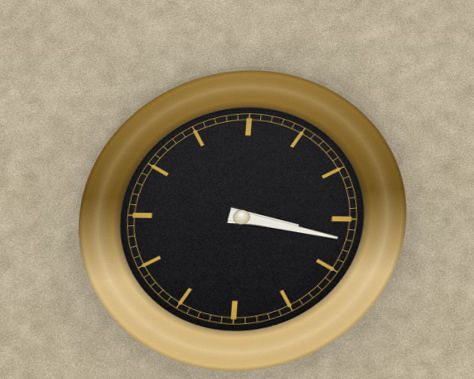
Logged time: 3:17
